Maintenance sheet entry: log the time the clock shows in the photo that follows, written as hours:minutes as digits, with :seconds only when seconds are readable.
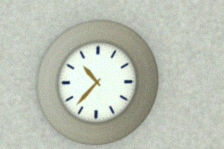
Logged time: 10:37
